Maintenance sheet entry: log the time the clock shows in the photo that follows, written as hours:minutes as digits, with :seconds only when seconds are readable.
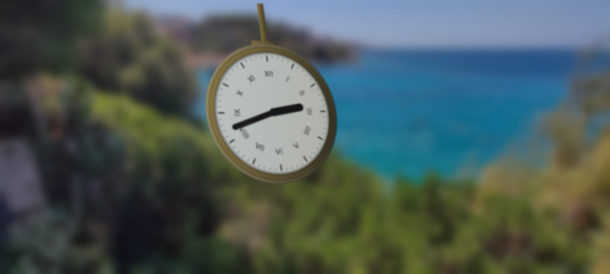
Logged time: 2:42
